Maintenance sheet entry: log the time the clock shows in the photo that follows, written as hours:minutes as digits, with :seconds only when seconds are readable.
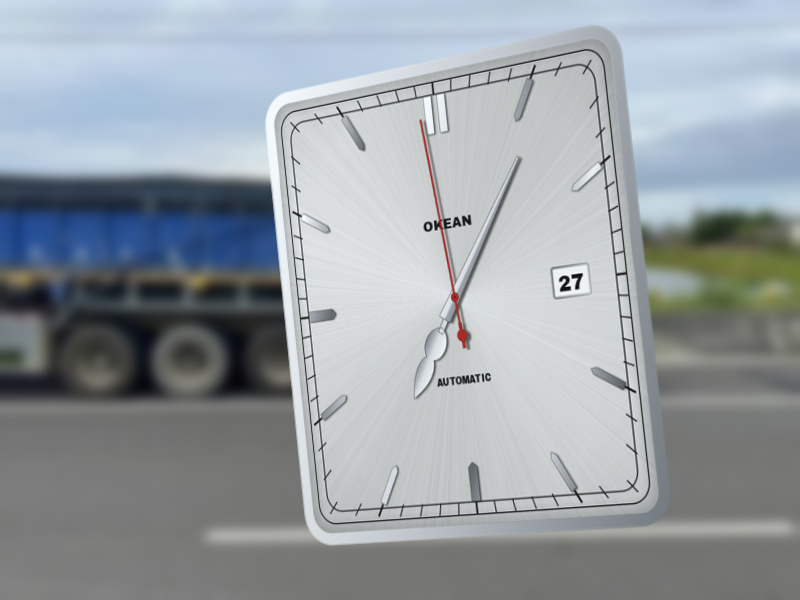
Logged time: 7:05:59
